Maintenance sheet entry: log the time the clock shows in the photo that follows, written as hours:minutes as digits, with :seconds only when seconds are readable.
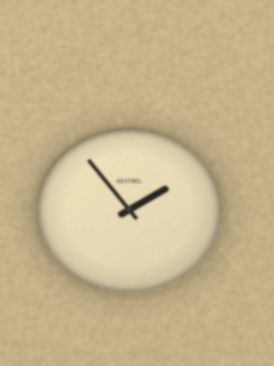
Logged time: 1:54
